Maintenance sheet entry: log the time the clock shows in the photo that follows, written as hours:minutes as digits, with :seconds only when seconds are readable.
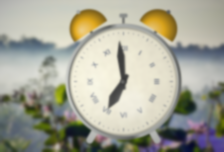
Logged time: 6:59
